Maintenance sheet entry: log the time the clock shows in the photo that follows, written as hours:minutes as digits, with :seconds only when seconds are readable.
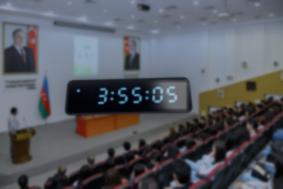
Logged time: 3:55:05
